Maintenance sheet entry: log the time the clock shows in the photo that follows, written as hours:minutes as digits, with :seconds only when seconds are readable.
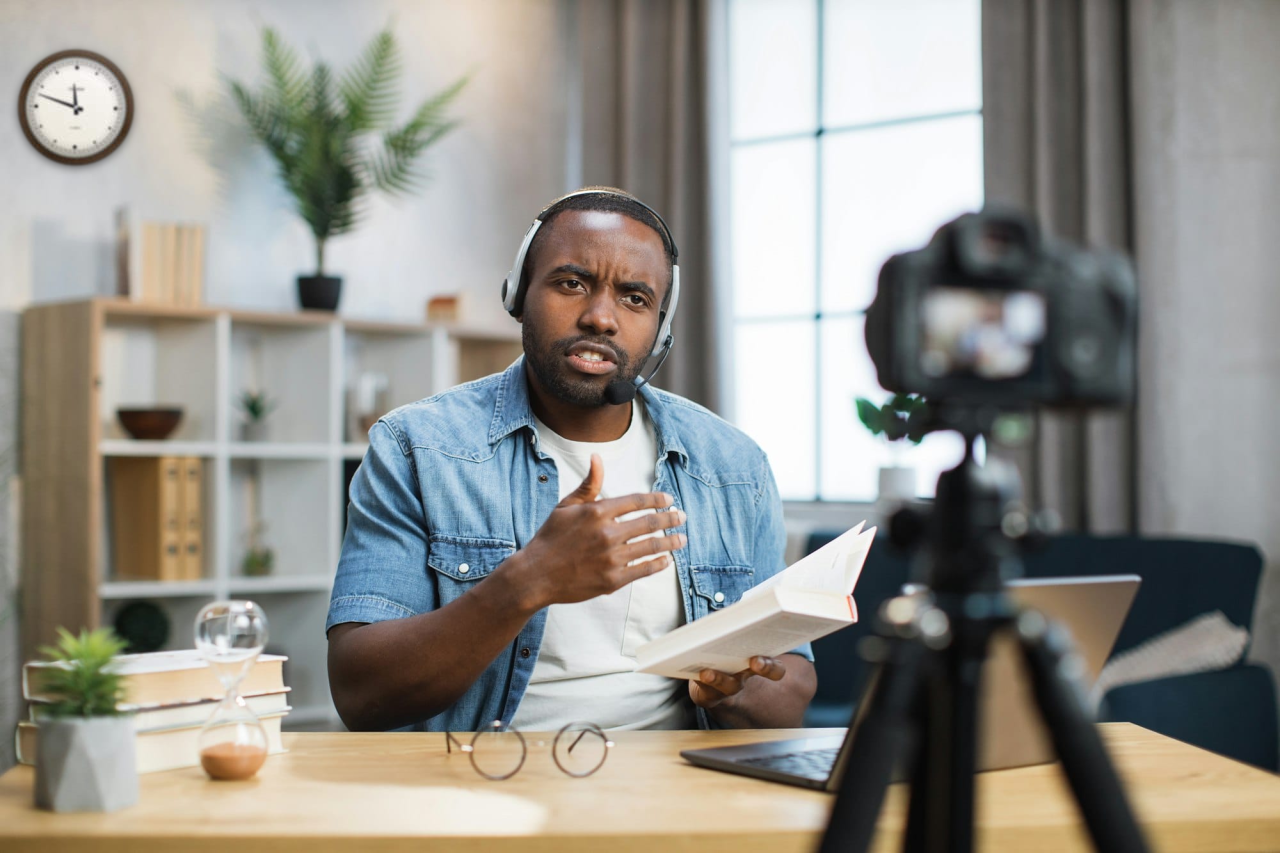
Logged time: 11:48
